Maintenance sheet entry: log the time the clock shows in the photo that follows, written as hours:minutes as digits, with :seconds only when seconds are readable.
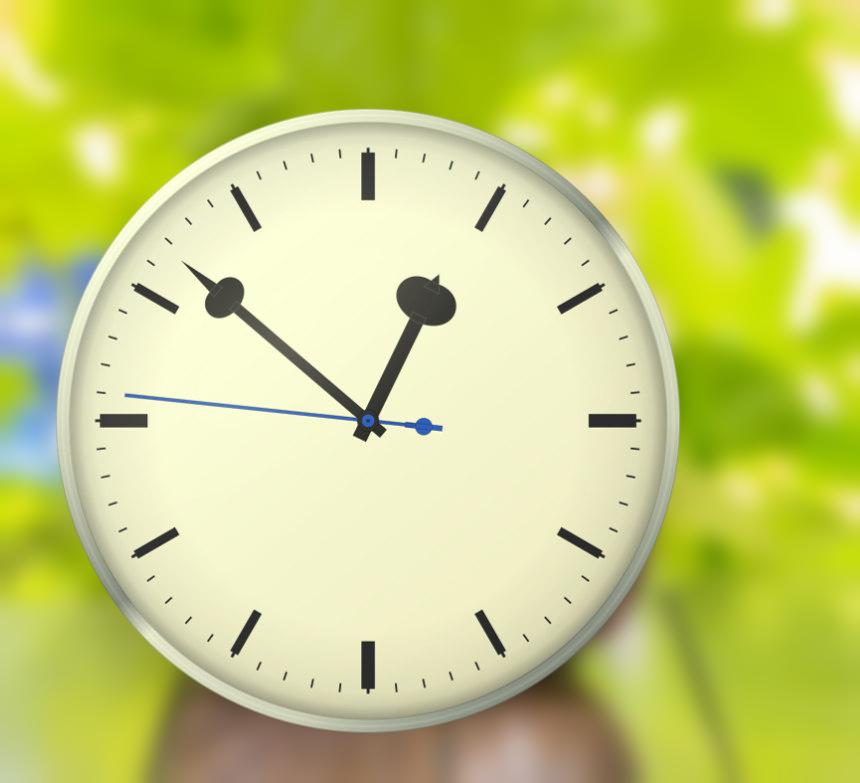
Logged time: 12:51:46
